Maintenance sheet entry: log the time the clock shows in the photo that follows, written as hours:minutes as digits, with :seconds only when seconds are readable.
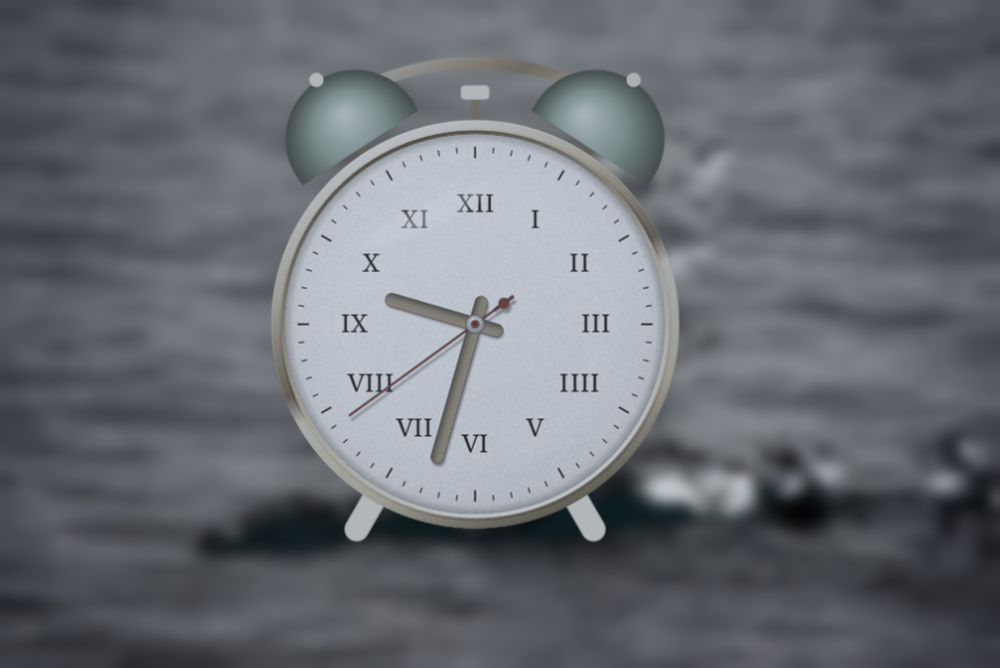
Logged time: 9:32:39
